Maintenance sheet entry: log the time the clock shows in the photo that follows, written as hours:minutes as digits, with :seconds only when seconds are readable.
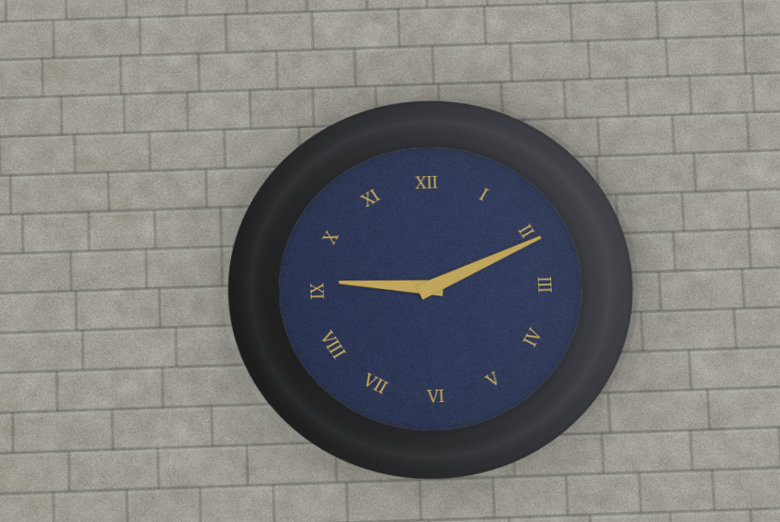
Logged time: 9:11
